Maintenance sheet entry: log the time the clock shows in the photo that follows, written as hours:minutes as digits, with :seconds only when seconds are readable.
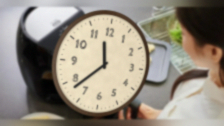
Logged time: 11:38
